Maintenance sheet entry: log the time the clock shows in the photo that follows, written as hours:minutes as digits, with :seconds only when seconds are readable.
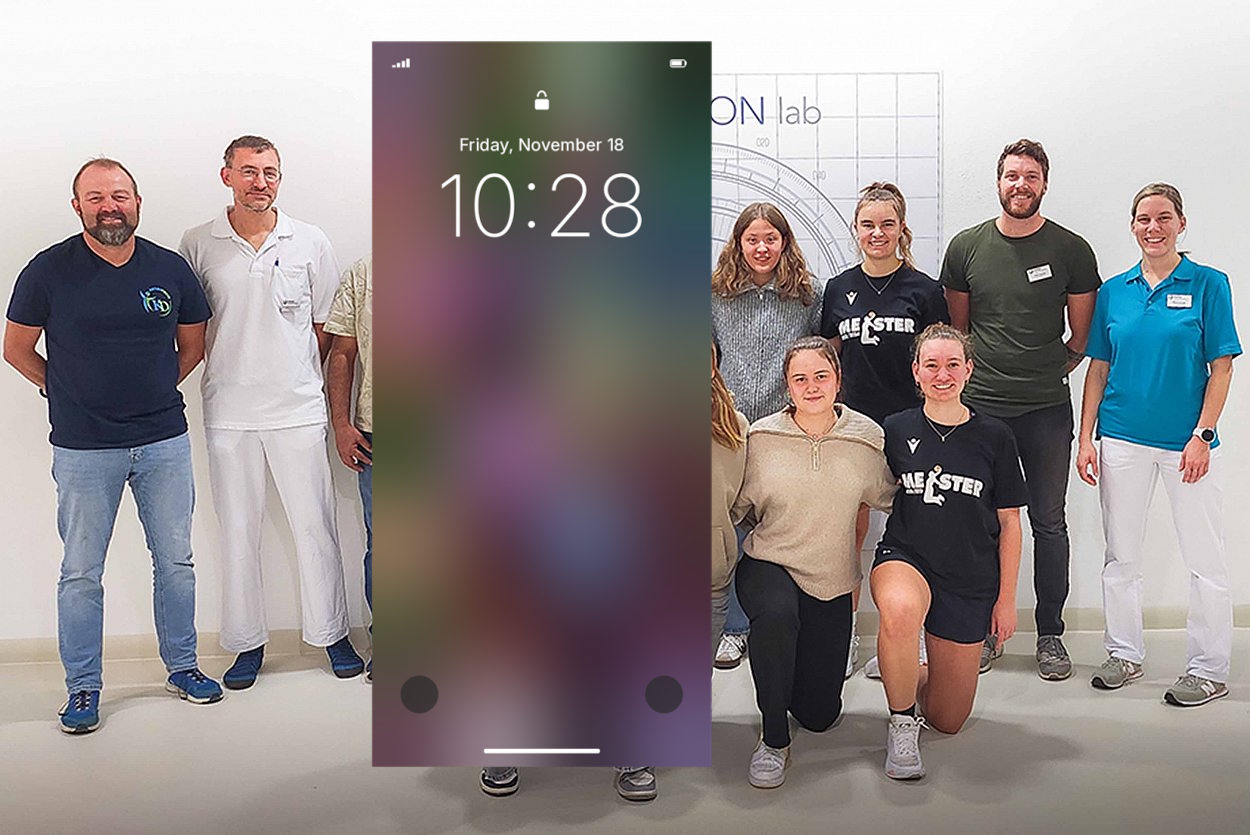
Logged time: 10:28
